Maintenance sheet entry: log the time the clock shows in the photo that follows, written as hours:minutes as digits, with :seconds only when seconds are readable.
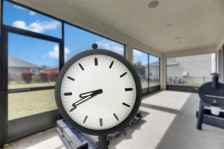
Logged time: 8:41
